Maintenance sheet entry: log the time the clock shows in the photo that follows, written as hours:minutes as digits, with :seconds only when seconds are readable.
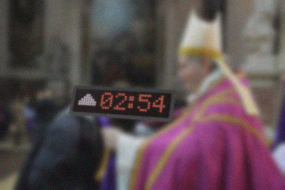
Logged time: 2:54
